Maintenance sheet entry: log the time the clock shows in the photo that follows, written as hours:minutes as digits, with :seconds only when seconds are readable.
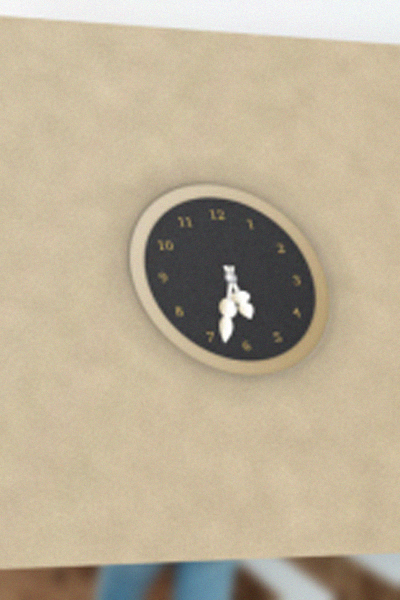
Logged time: 5:33
